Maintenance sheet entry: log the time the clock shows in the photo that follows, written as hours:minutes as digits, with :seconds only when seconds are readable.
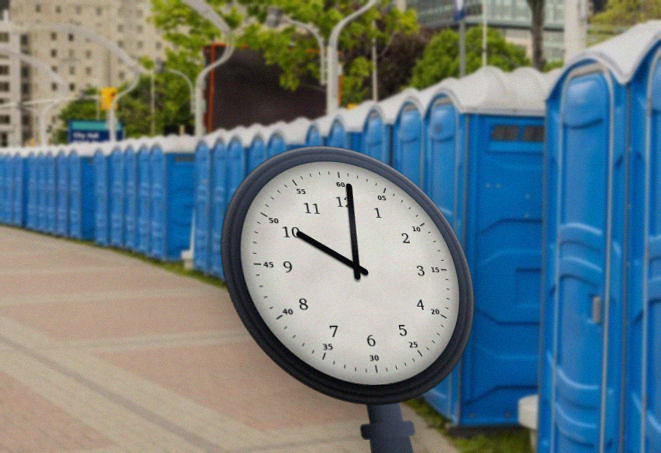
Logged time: 10:01
